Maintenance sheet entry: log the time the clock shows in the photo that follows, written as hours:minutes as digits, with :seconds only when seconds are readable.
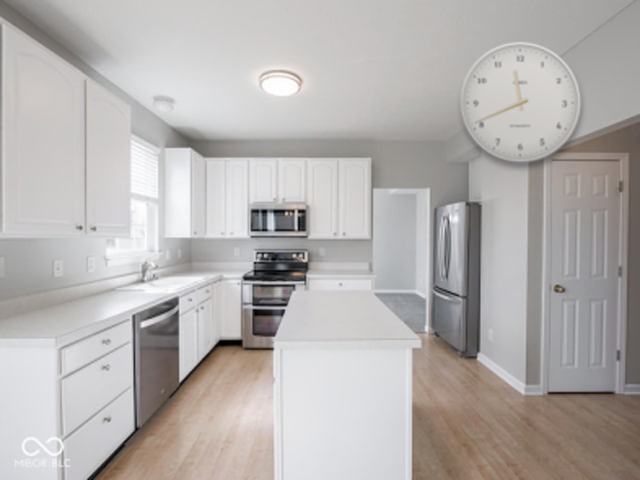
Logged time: 11:41
